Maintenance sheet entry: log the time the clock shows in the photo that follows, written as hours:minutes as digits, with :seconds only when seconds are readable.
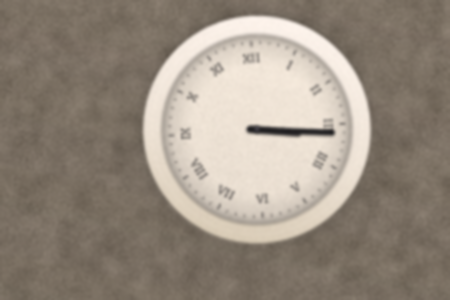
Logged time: 3:16
